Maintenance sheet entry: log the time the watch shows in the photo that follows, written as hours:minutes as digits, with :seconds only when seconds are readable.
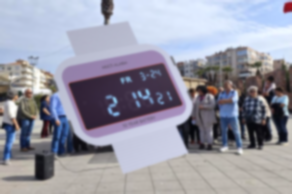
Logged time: 2:14:21
